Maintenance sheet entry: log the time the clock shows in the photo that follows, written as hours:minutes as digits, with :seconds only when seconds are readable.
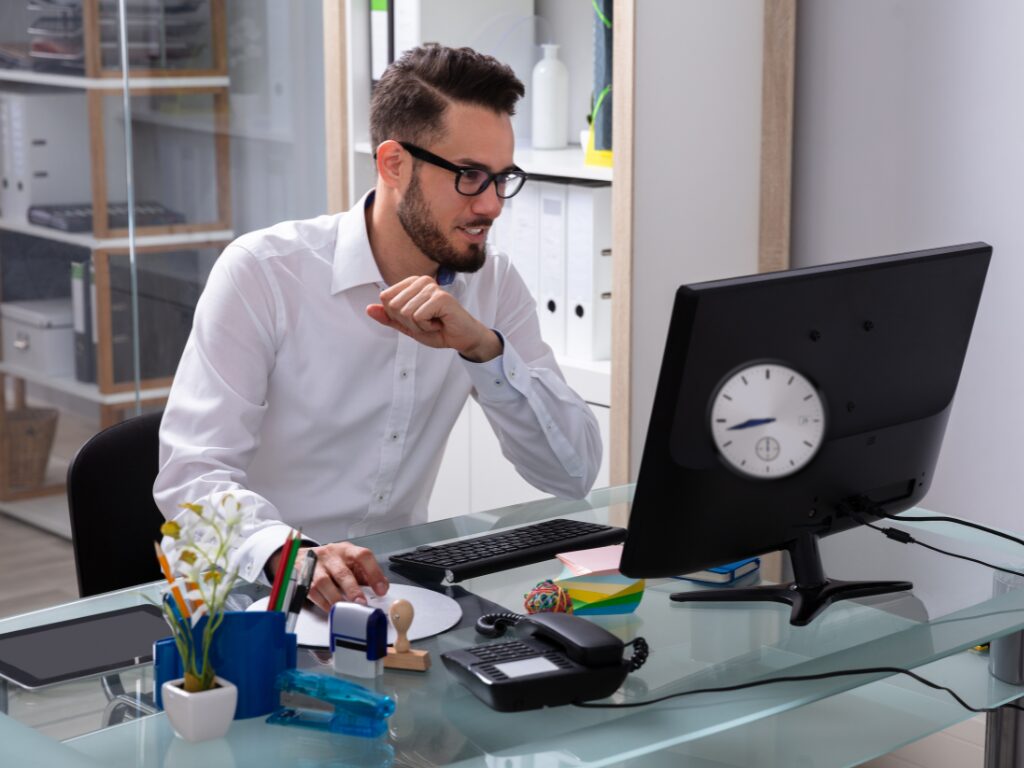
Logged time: 8:43
